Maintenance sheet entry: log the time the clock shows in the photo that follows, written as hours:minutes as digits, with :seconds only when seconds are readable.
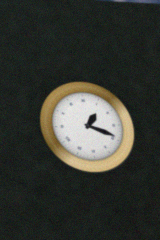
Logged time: 1:19
